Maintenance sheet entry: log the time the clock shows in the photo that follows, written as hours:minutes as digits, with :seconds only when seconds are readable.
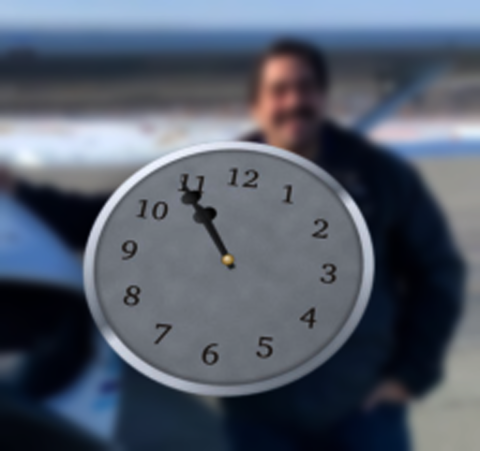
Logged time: 10:54
